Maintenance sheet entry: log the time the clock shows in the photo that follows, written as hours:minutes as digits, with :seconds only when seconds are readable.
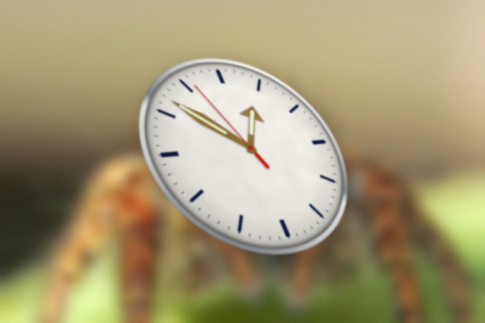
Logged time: 12:51:56
